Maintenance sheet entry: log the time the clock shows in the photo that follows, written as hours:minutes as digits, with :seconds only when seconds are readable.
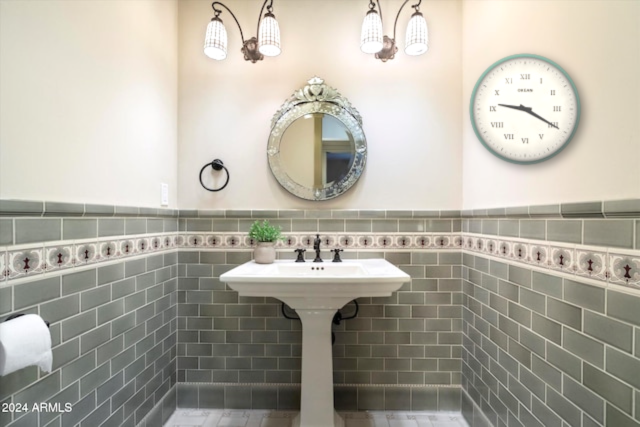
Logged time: 9:20
